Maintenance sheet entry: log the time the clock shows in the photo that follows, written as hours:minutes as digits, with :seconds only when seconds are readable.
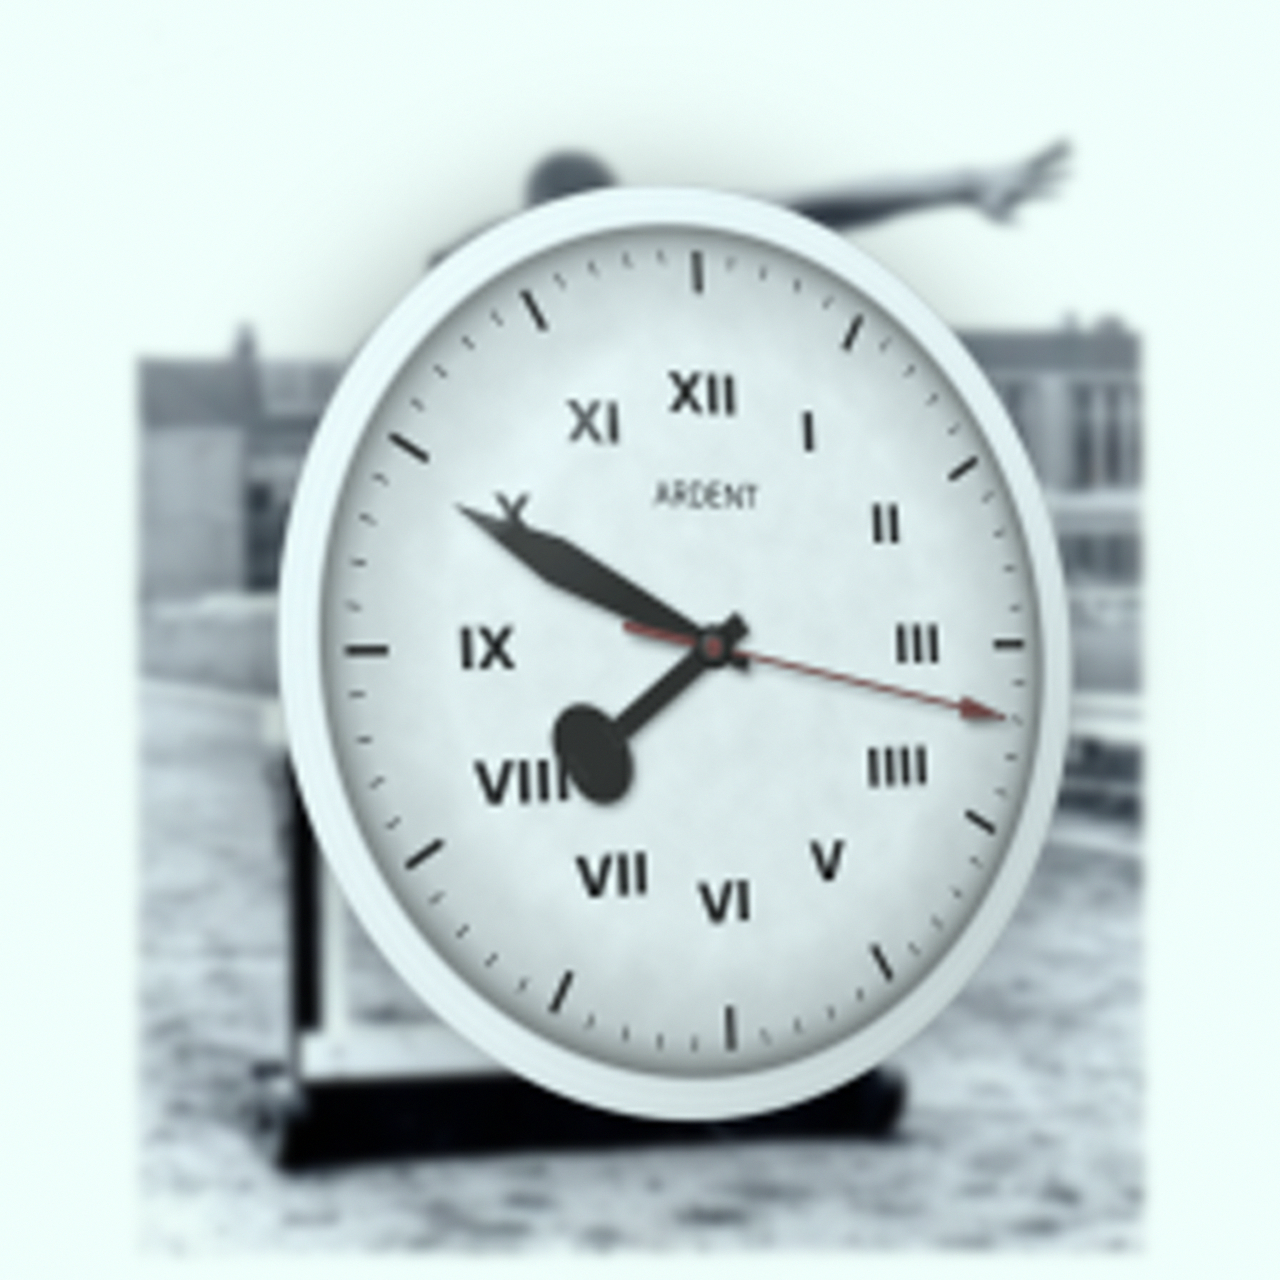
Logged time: 7:49:17
